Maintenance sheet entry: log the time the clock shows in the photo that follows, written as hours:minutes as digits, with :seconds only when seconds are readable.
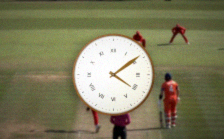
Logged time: 4:09
